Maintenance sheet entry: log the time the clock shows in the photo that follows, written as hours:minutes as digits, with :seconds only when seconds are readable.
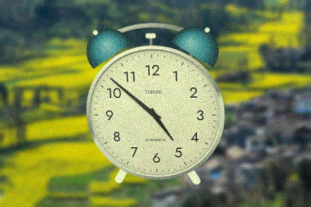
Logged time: 4:52
